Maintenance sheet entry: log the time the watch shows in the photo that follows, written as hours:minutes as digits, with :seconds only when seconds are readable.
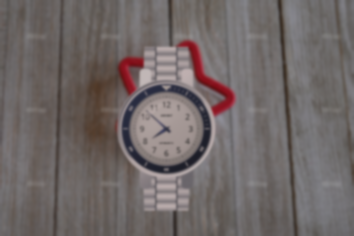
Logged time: 7:52
